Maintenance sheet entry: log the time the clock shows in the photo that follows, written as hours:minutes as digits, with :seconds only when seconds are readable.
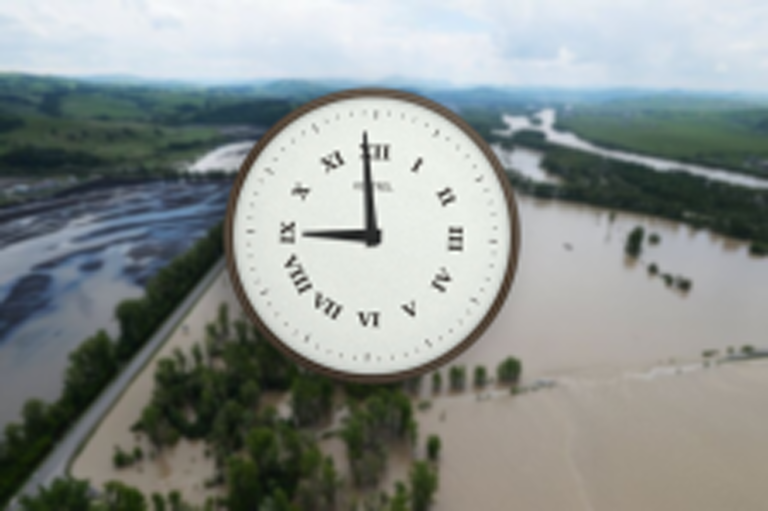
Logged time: 8:59
